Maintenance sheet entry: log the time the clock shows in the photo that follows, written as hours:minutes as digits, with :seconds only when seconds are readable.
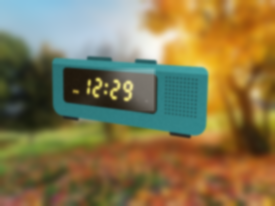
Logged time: 12:29
